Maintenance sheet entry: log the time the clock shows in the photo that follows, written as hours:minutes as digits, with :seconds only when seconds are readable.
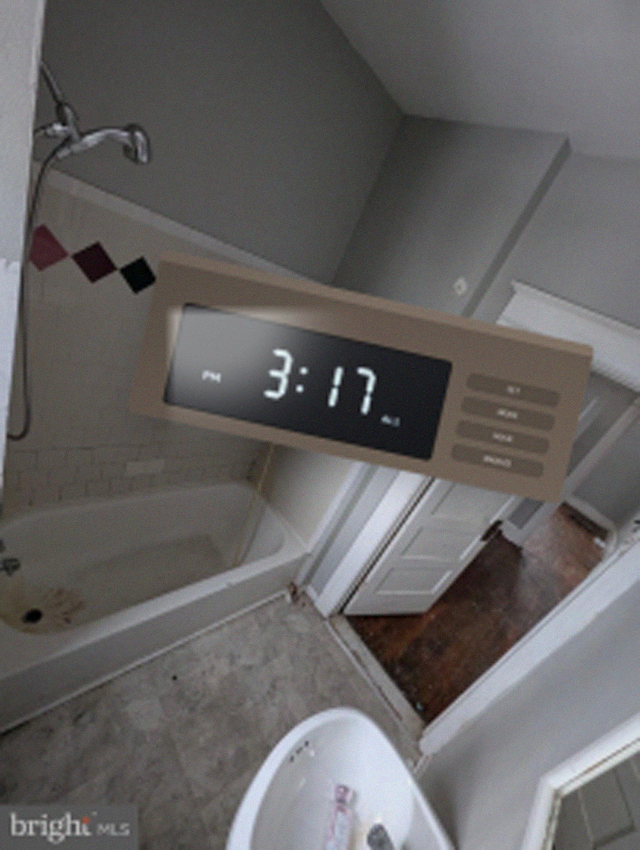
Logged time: 3:17
